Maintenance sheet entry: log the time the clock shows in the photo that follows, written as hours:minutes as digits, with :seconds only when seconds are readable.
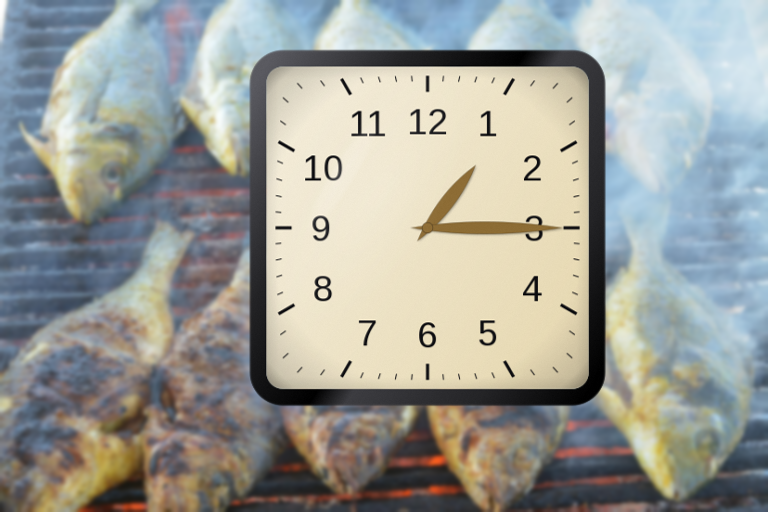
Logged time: 1:15
